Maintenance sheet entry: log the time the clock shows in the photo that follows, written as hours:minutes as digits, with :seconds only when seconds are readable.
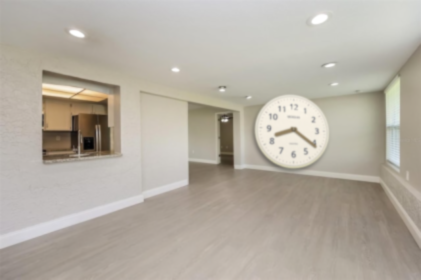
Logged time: 8:21
